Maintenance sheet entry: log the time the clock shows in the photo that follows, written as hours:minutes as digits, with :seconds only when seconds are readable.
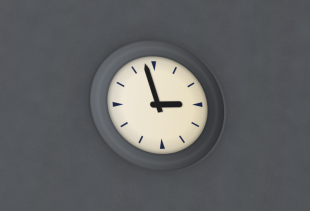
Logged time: 2:58
